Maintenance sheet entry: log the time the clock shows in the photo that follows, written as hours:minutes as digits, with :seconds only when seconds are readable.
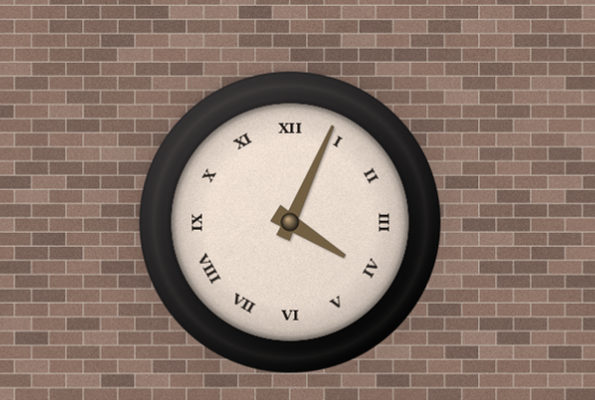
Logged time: 4:04
